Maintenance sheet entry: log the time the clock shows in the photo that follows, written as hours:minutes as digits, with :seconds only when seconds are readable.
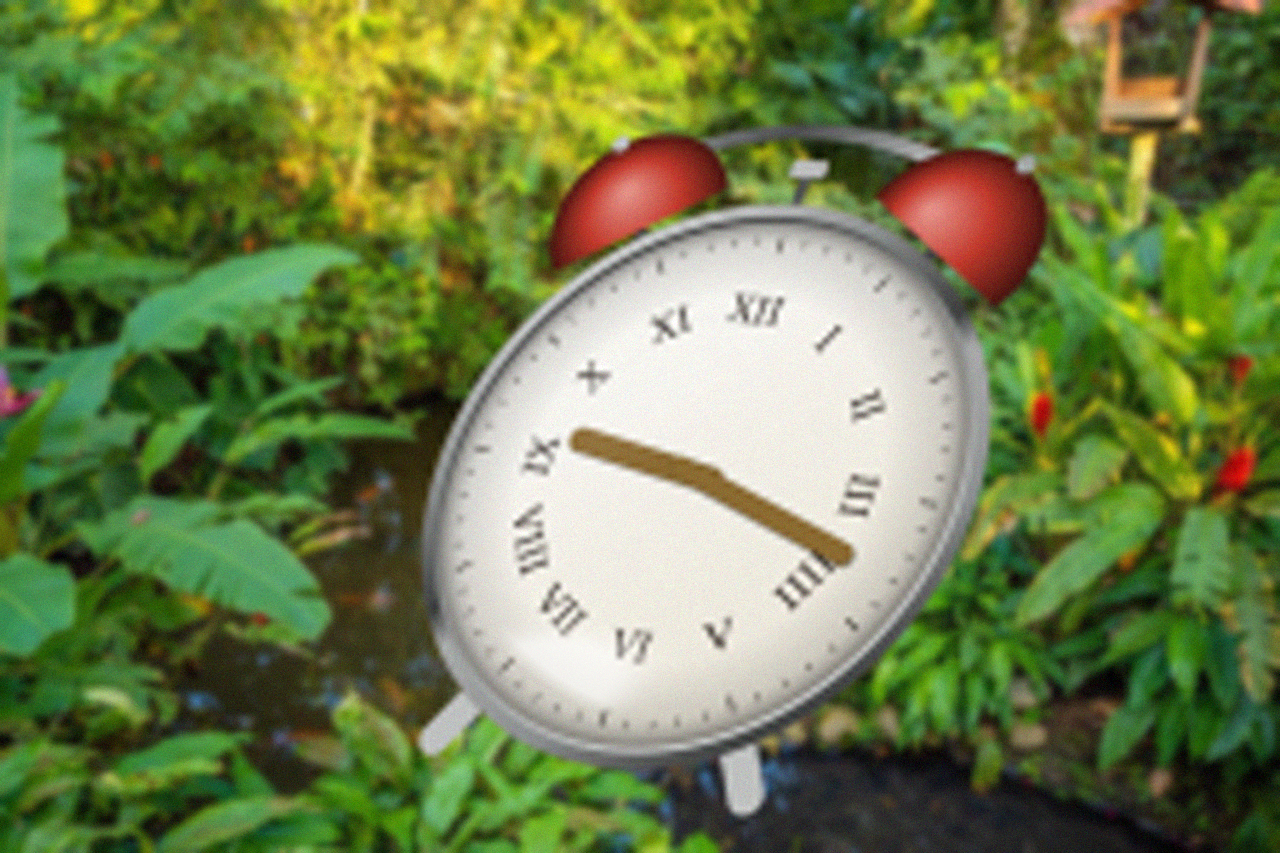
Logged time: 9:18
